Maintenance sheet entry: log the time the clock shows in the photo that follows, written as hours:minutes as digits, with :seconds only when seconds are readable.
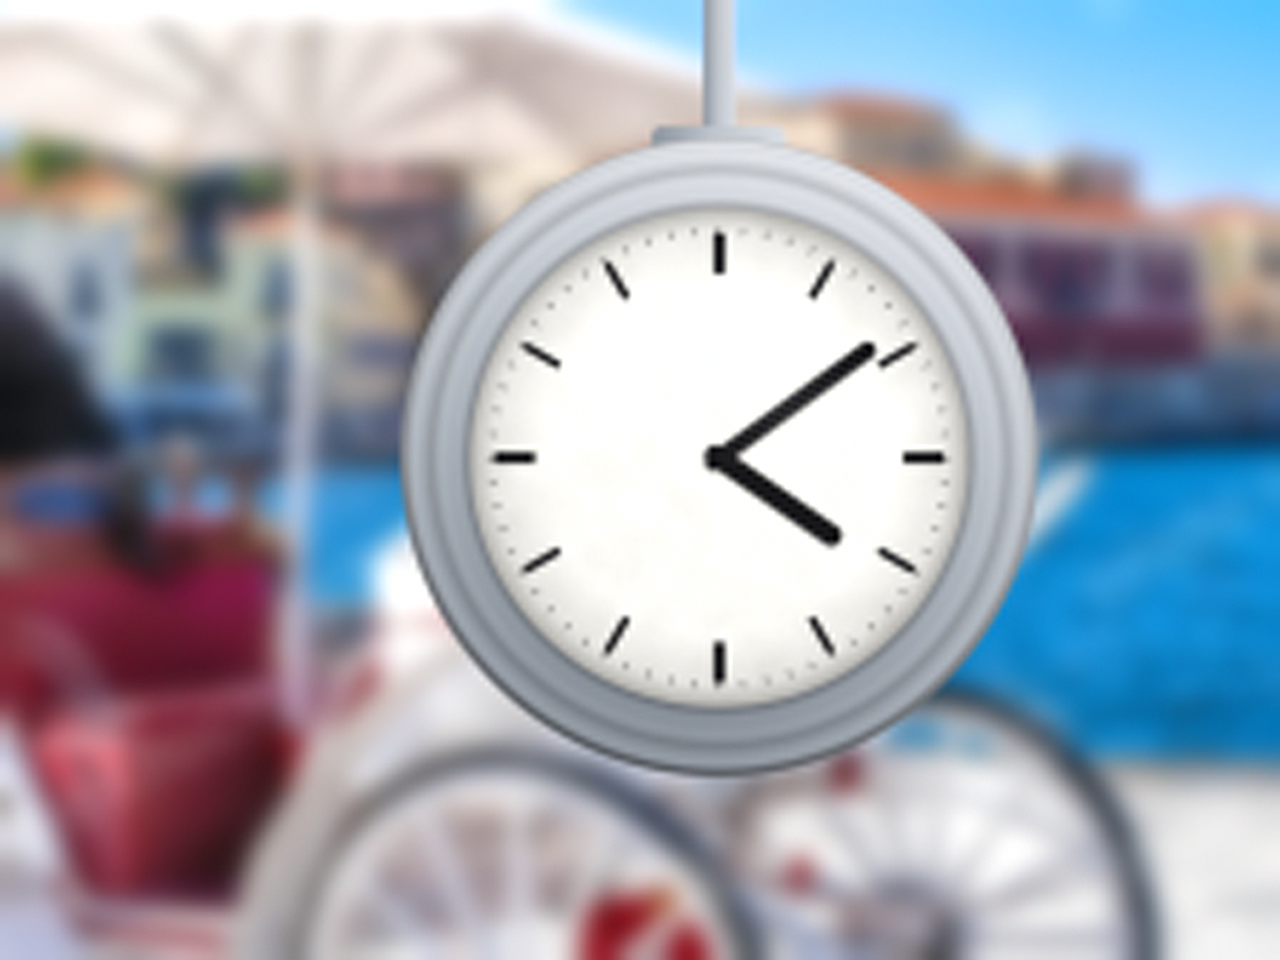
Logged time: 4:09
